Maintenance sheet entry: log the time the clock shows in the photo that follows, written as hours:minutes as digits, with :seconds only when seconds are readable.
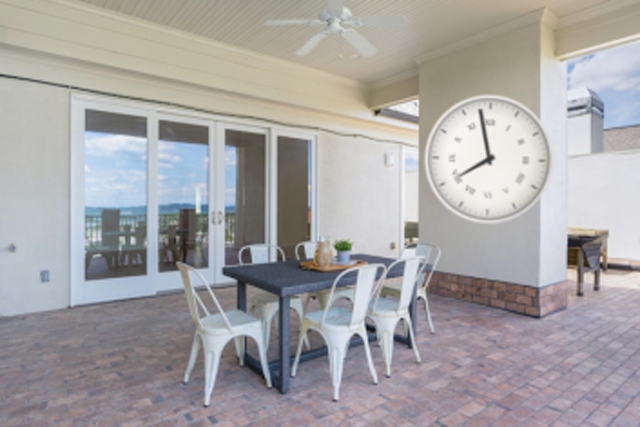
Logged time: 7:58
